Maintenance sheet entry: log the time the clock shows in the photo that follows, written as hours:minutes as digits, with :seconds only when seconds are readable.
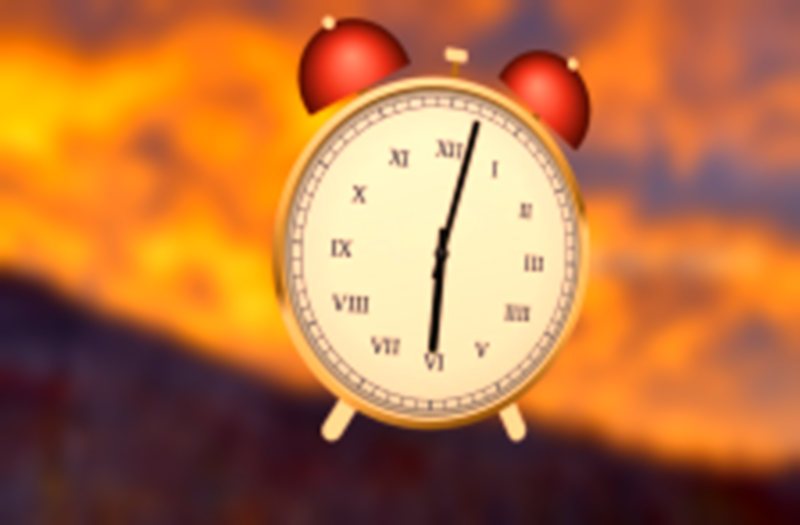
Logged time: 6:02
